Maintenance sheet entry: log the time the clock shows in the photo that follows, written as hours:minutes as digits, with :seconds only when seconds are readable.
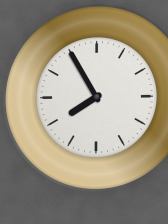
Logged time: 7:55
